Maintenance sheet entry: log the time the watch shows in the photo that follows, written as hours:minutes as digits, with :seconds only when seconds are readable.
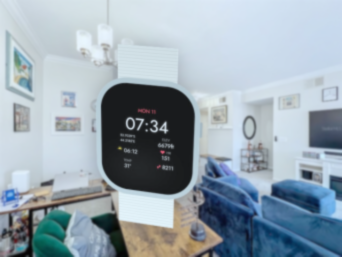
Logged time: 7:34
